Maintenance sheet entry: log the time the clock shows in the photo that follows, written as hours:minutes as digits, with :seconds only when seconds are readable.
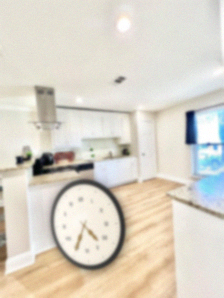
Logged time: 4:35
